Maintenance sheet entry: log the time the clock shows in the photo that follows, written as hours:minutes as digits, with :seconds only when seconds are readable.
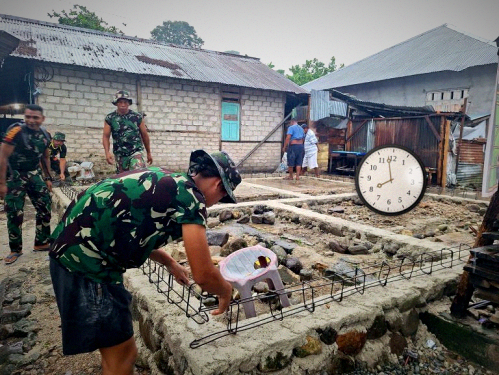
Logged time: 7:58
